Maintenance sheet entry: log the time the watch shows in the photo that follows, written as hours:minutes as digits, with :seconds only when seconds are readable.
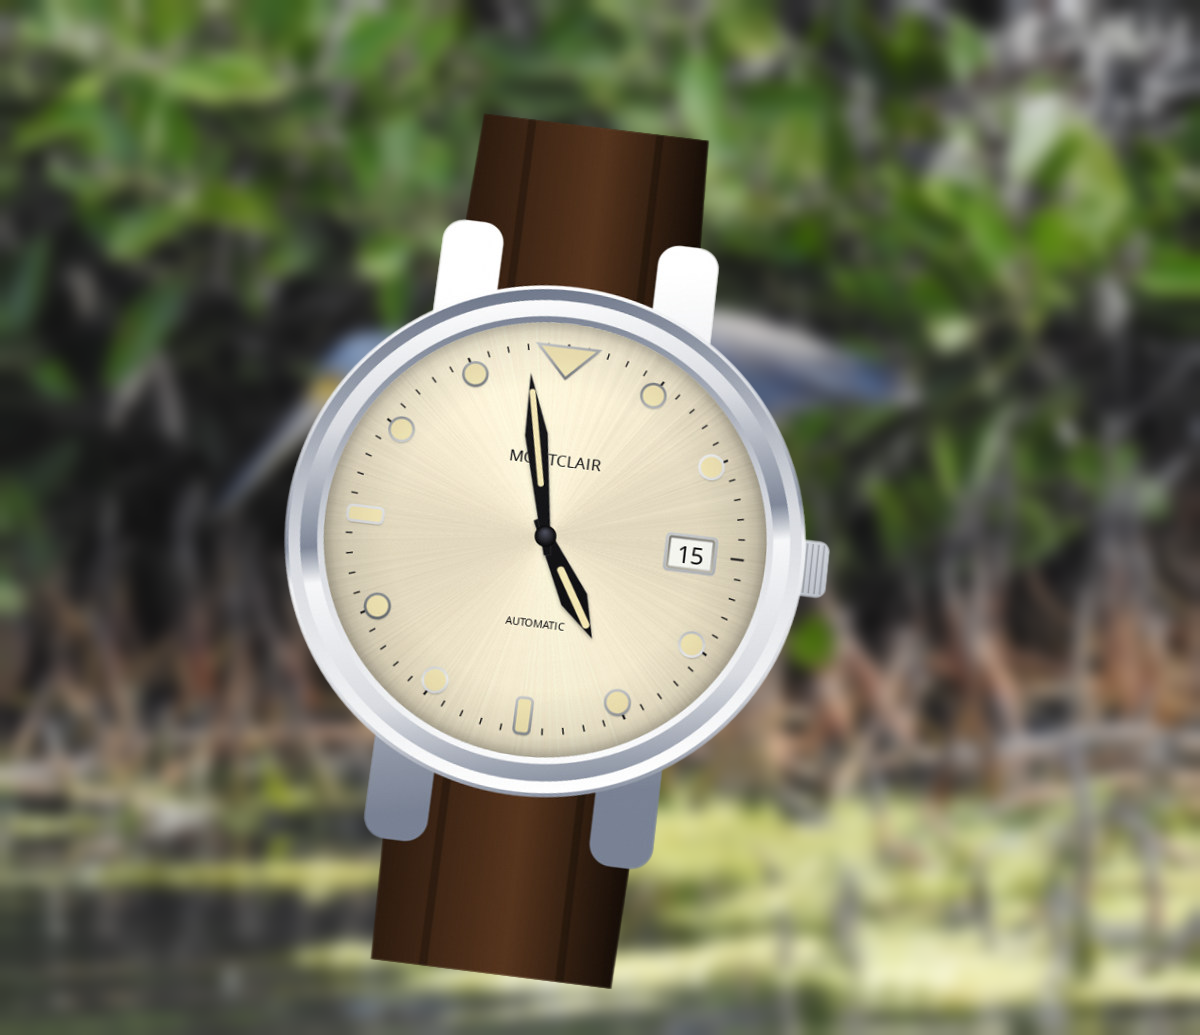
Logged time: 4:58
